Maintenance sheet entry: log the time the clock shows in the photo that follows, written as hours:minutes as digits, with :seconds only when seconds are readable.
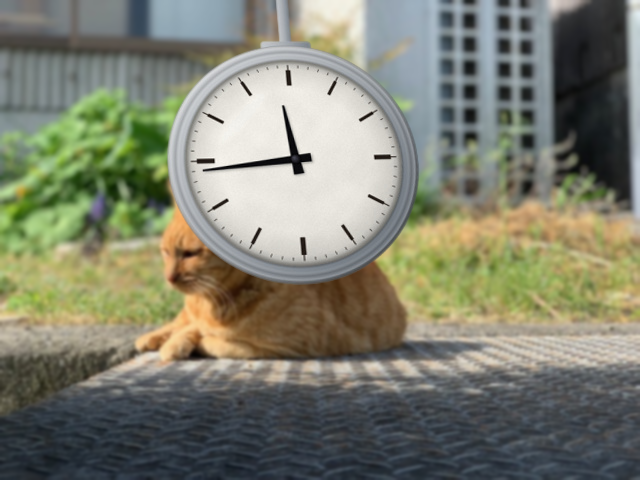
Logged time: 11:44
